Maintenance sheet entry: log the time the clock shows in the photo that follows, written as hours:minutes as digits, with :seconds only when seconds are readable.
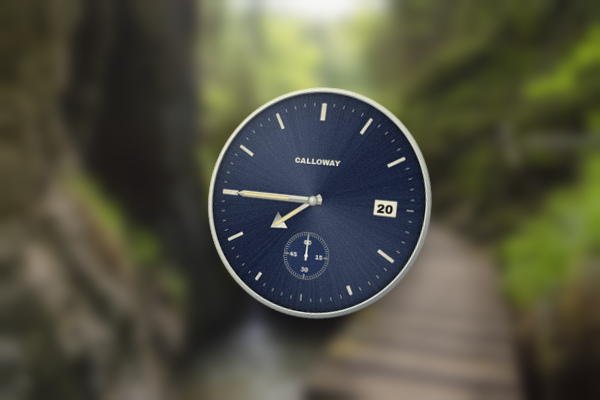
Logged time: 7:45
